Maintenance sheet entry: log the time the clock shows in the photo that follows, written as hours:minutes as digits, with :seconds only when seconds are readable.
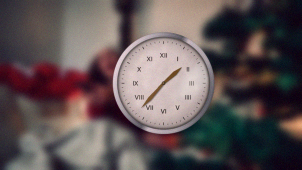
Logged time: 1:37
